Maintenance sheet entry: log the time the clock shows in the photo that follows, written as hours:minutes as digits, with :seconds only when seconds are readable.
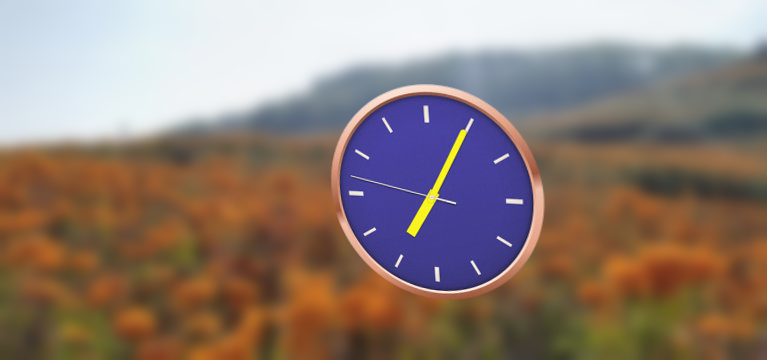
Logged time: 7:04:47
